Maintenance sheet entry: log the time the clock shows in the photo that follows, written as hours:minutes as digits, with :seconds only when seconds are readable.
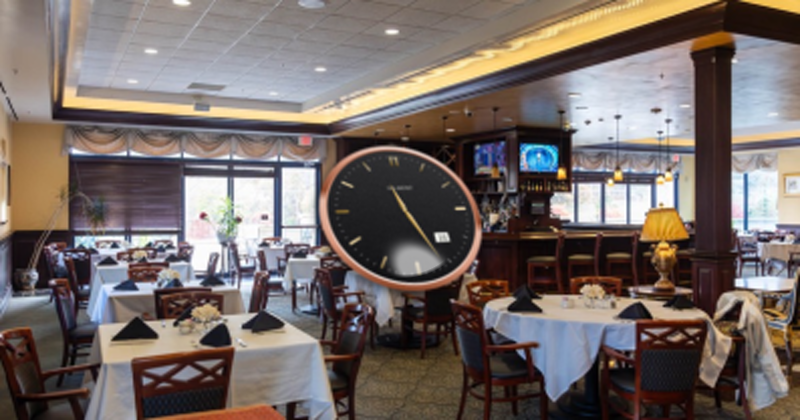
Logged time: 11:26
